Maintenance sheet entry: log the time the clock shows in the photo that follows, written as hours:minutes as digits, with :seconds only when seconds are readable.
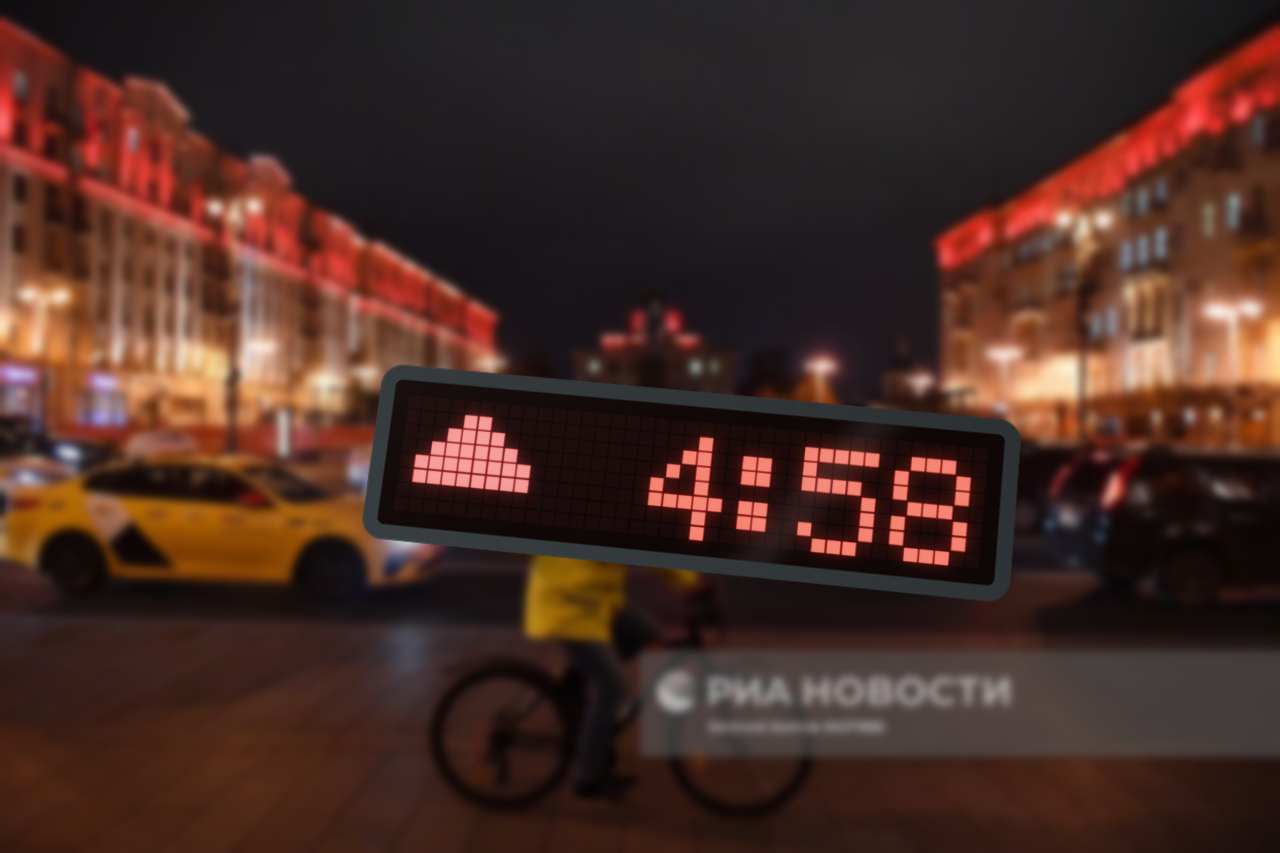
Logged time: 4:58
